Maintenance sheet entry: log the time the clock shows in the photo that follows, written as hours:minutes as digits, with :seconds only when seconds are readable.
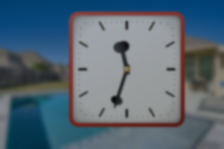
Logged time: 11:33
